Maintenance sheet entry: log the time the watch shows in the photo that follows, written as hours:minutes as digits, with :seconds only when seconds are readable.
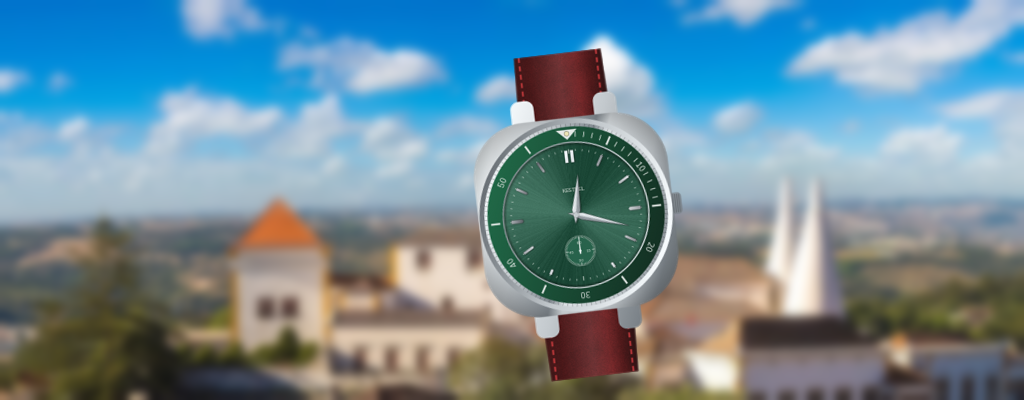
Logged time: 12:18
